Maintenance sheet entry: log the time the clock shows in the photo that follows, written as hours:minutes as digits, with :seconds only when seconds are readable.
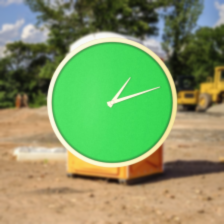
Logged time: 1:12
